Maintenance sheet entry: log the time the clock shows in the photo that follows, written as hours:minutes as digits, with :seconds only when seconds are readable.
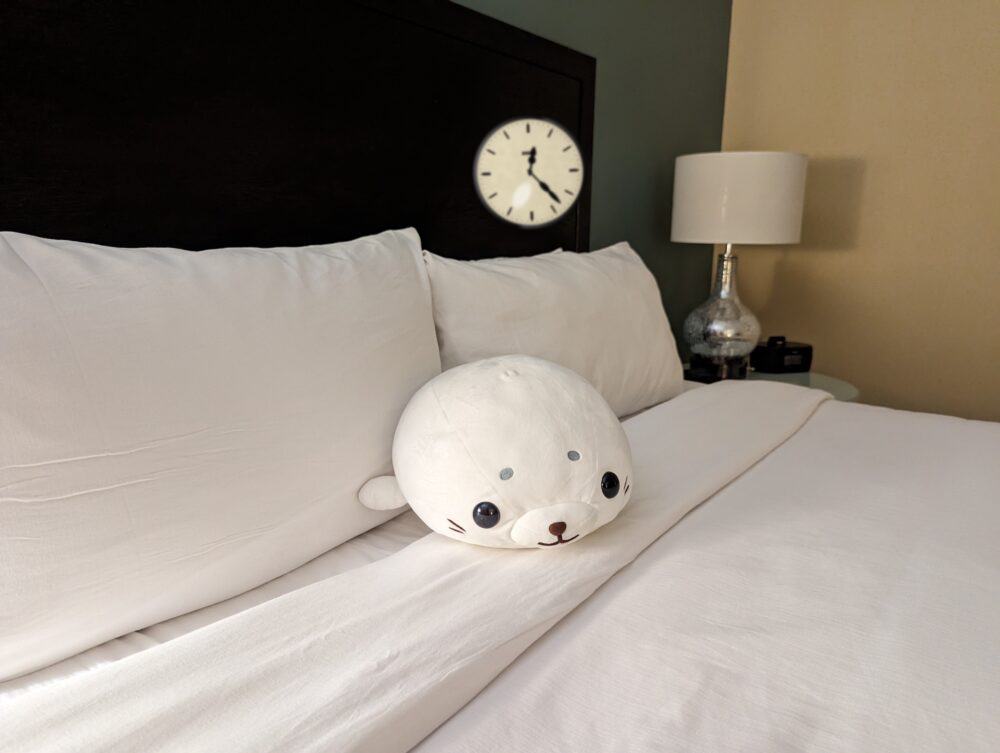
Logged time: 12:23
